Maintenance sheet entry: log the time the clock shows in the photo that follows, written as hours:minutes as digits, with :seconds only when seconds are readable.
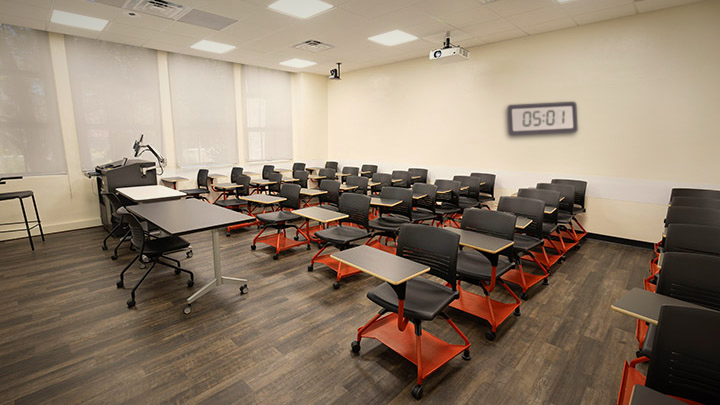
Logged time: 5:01
